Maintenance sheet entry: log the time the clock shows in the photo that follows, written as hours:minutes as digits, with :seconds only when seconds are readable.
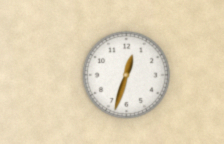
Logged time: 12:33
